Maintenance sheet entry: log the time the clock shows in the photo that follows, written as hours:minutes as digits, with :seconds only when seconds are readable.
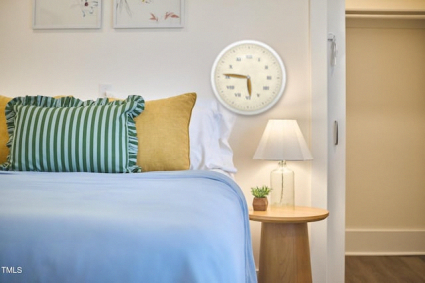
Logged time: 5:46
